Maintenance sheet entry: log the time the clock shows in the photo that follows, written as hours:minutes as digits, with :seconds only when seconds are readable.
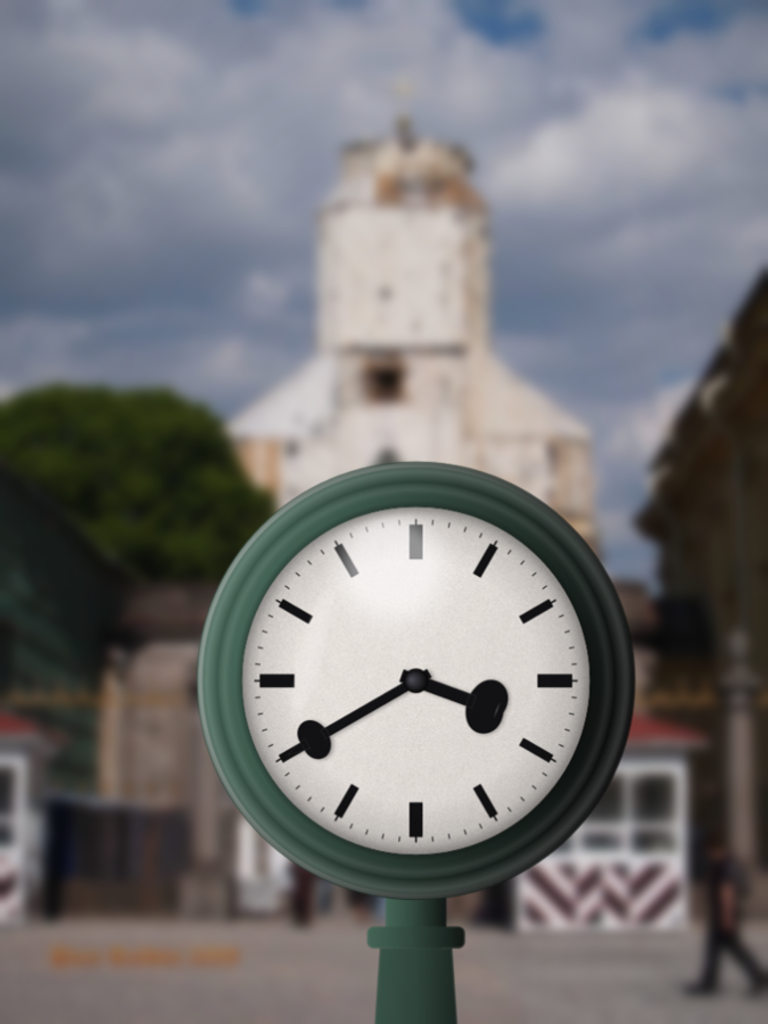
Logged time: 3:40
